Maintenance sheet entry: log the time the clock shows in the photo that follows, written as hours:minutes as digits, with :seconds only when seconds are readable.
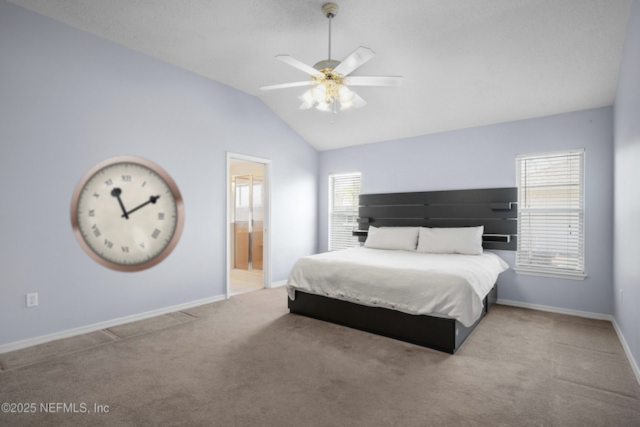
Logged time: 11:10
